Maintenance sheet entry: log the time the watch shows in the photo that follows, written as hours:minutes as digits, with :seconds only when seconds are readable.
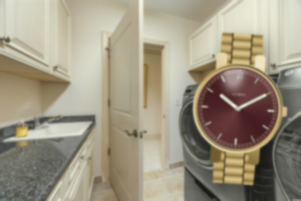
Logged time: 10:10
